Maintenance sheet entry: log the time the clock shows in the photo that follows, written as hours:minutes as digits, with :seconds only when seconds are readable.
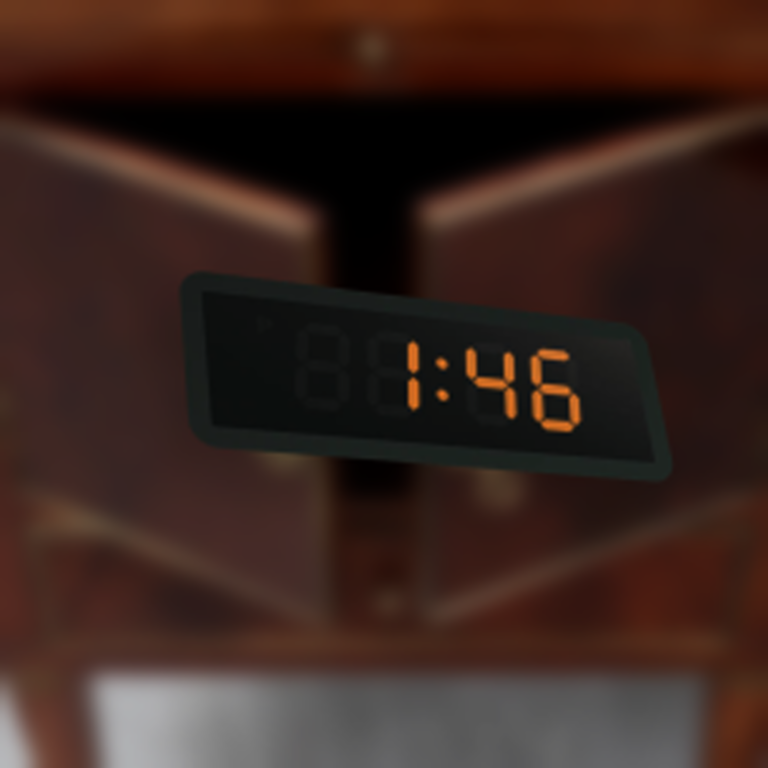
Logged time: 1:46
